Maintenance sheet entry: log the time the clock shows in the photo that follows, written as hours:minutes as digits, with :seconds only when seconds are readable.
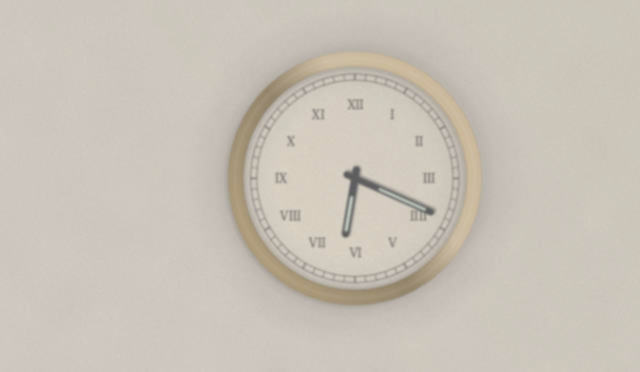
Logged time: 6:19
